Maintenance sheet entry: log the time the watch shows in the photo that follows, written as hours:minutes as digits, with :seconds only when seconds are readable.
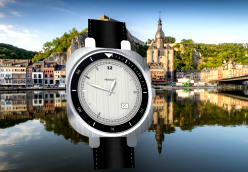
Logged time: 12:48
